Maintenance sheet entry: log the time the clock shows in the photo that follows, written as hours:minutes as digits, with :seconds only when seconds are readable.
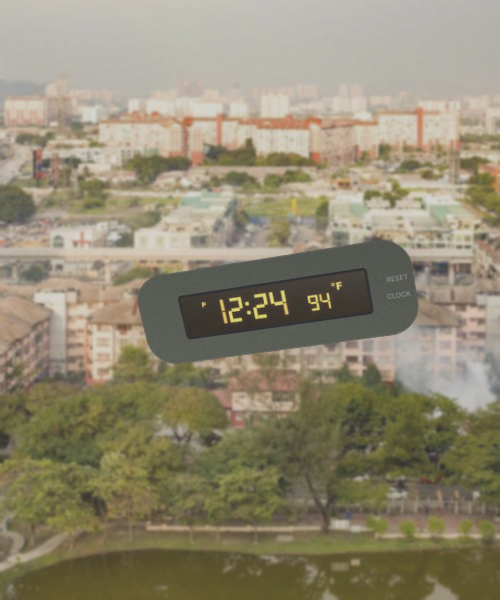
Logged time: 12:24
